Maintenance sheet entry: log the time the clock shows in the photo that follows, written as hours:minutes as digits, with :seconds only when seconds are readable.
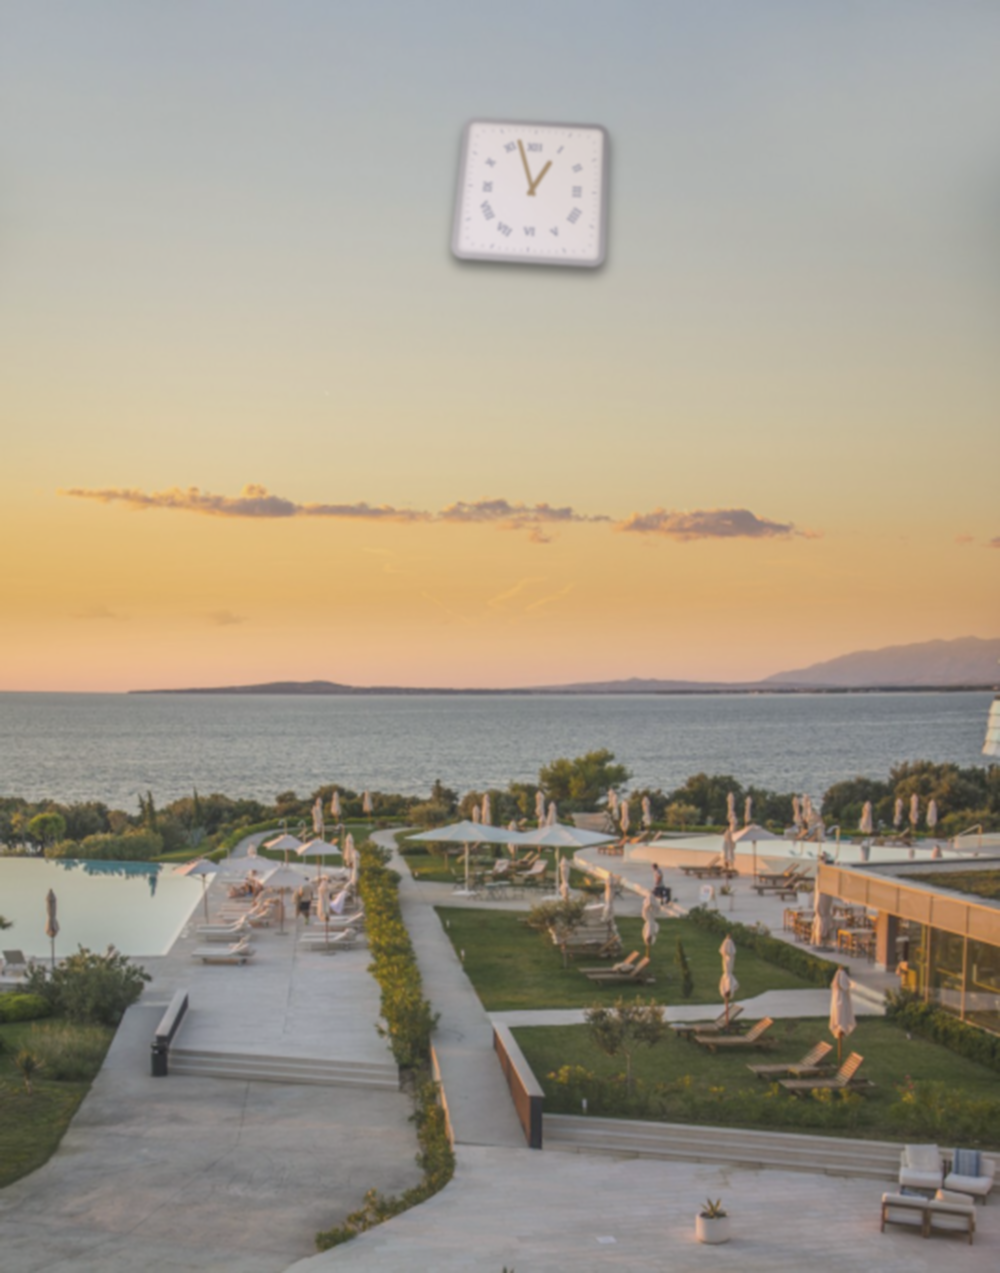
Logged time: 12:57
